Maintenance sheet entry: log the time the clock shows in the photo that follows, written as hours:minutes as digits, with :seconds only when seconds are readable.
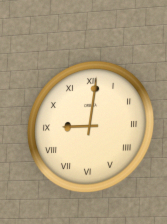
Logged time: 9:01
